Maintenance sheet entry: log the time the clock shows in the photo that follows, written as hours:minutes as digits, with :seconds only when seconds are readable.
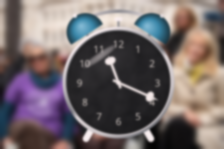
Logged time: 11:19
